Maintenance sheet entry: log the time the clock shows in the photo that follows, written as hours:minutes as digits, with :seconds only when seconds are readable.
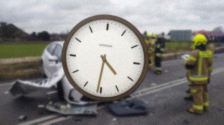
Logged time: 4:31
